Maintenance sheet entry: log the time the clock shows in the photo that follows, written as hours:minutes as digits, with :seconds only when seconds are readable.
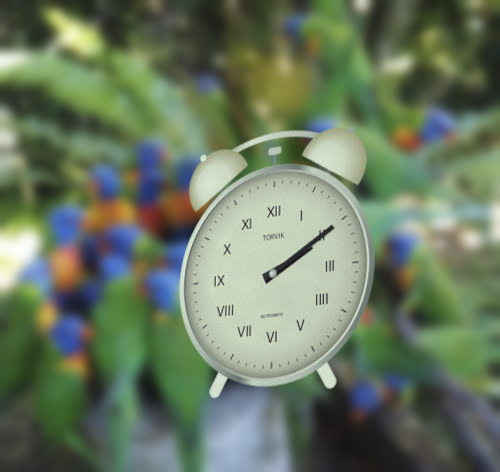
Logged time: 2:10
